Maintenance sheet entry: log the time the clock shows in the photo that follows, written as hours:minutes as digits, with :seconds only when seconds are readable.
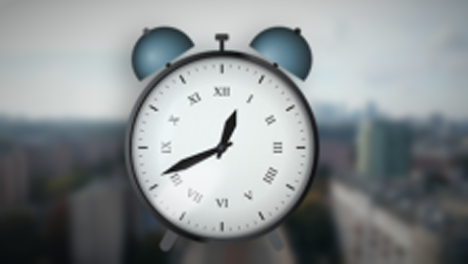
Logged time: 12:41
